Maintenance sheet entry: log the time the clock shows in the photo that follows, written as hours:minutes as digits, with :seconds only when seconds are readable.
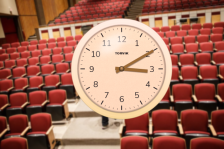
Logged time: 3:10
